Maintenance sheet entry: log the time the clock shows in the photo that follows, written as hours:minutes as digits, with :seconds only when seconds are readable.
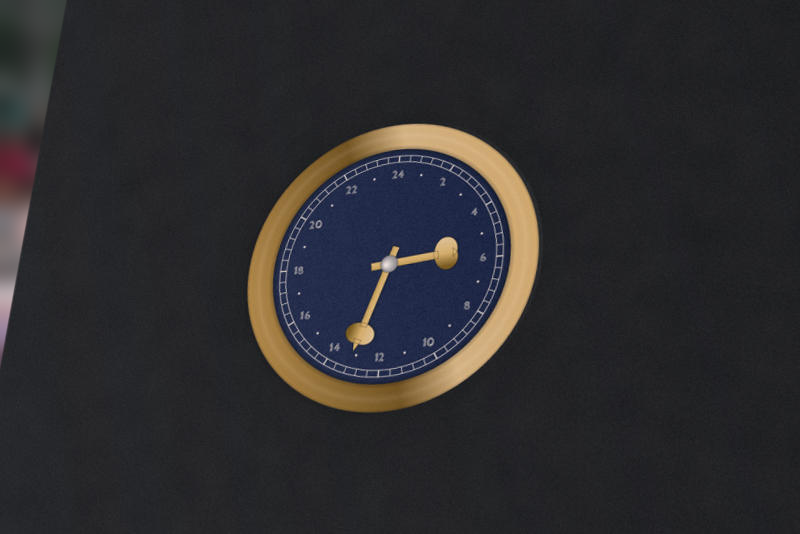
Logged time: 5:33
